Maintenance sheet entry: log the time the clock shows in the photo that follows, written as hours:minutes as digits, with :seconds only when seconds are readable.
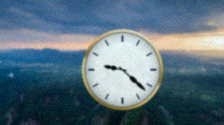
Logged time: 9:22
